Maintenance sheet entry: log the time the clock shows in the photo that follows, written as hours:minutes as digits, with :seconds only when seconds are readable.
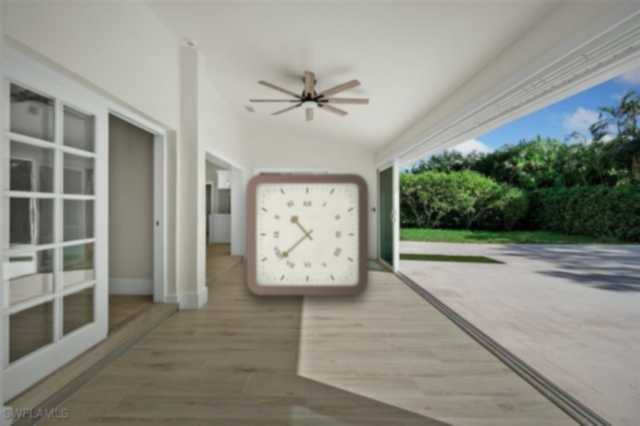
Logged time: 10:38
